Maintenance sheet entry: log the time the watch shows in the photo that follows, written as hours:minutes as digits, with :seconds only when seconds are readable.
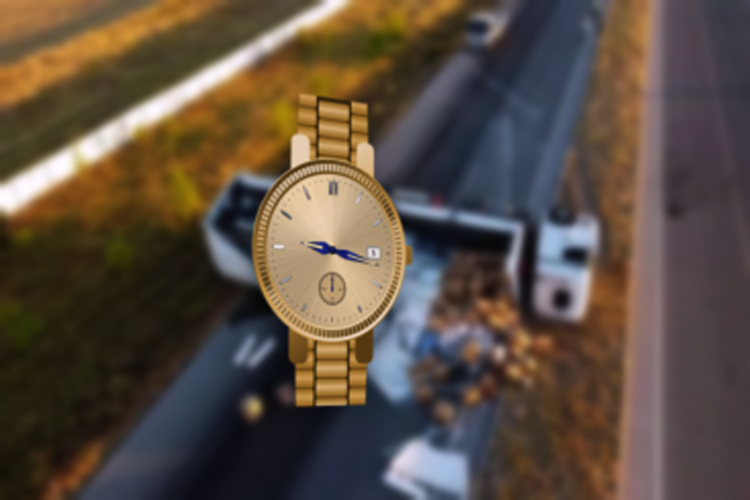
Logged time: 9:17
